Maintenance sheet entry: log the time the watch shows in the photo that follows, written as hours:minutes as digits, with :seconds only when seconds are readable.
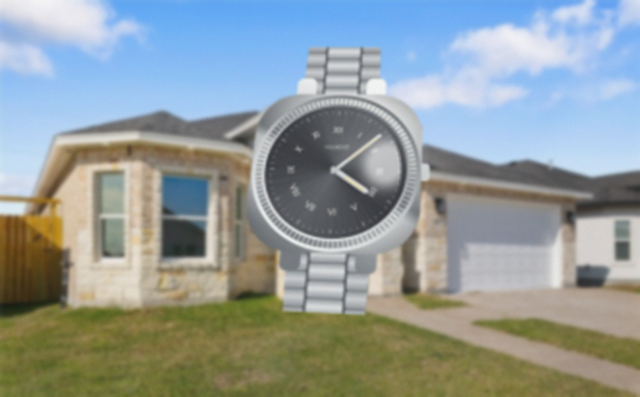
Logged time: 4:08
